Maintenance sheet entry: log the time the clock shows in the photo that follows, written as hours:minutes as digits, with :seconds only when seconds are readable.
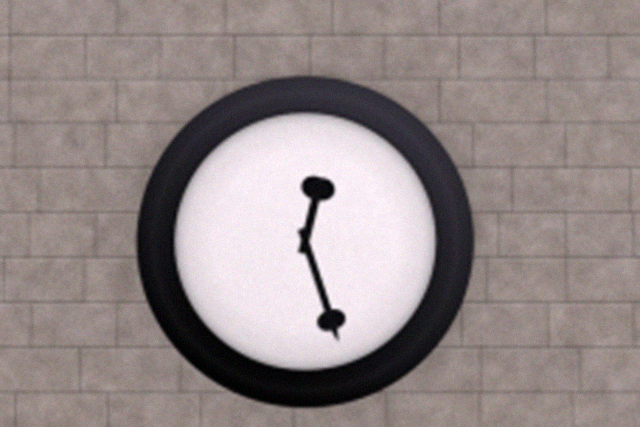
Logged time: 12:27
